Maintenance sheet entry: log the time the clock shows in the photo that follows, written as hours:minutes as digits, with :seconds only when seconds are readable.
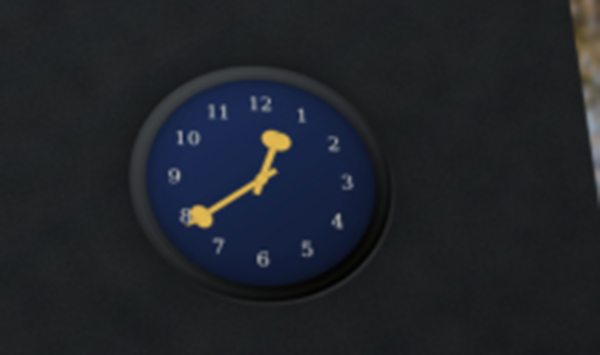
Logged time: 12:39
